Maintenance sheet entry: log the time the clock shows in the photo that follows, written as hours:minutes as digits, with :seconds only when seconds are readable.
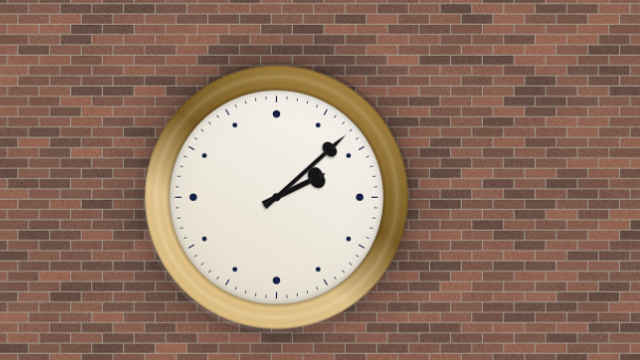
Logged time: 2:08
